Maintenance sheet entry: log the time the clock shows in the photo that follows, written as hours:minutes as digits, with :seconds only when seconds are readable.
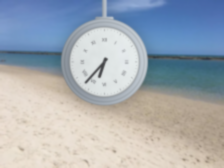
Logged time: 6:37
